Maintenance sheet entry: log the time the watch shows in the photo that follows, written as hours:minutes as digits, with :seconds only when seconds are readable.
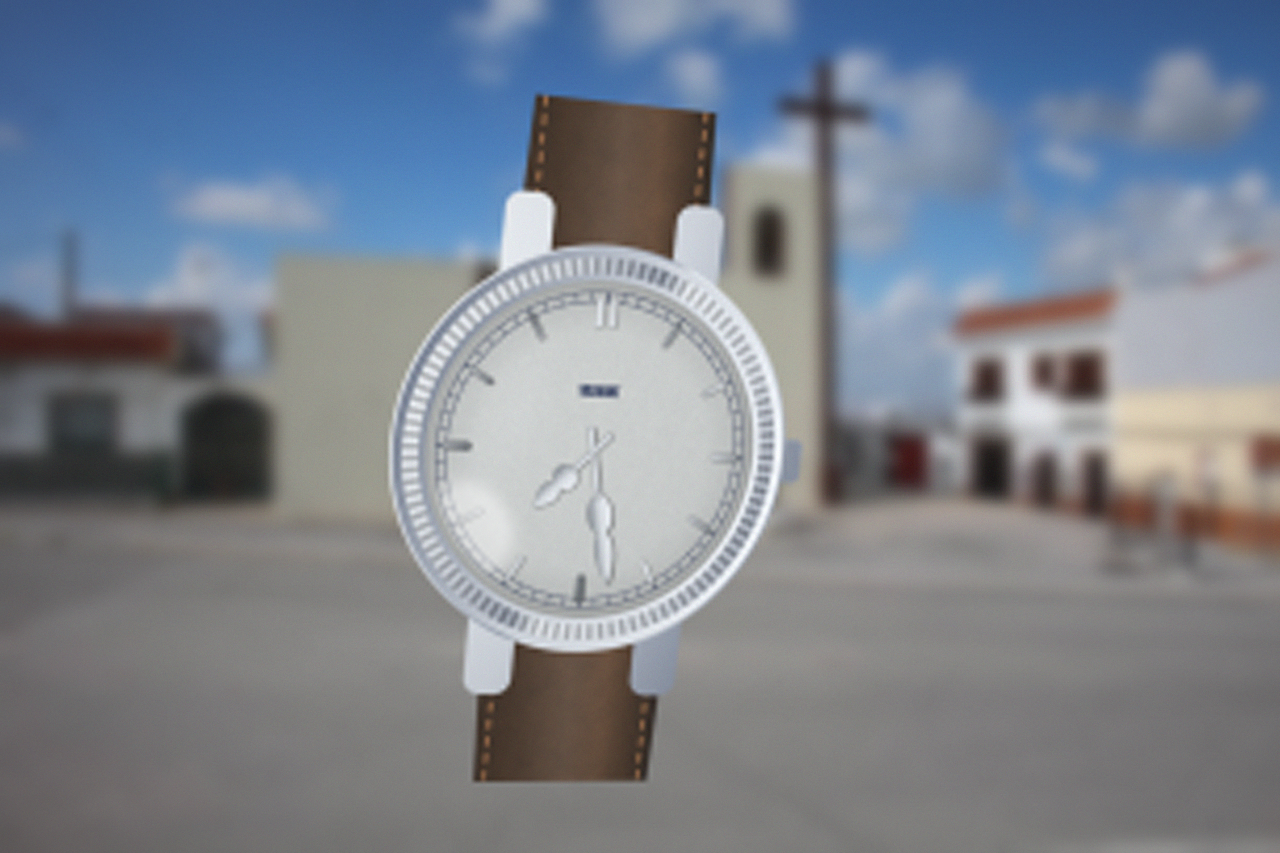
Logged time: 7:28
